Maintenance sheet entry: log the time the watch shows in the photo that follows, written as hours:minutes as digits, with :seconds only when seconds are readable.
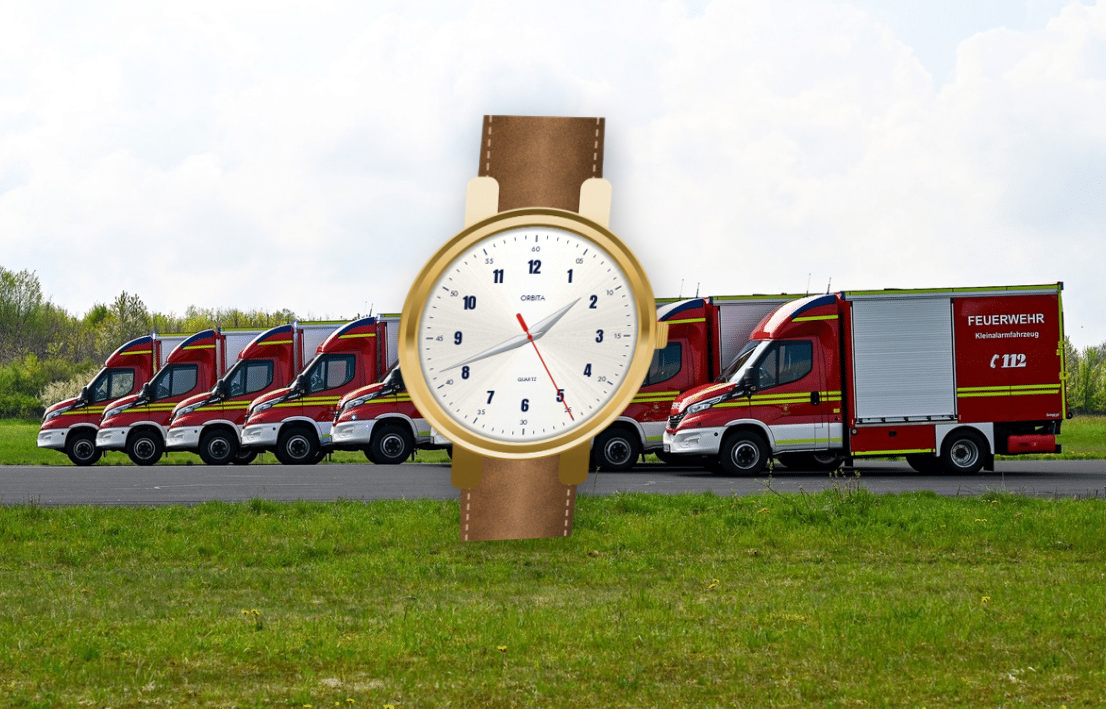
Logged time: 1:41:25
